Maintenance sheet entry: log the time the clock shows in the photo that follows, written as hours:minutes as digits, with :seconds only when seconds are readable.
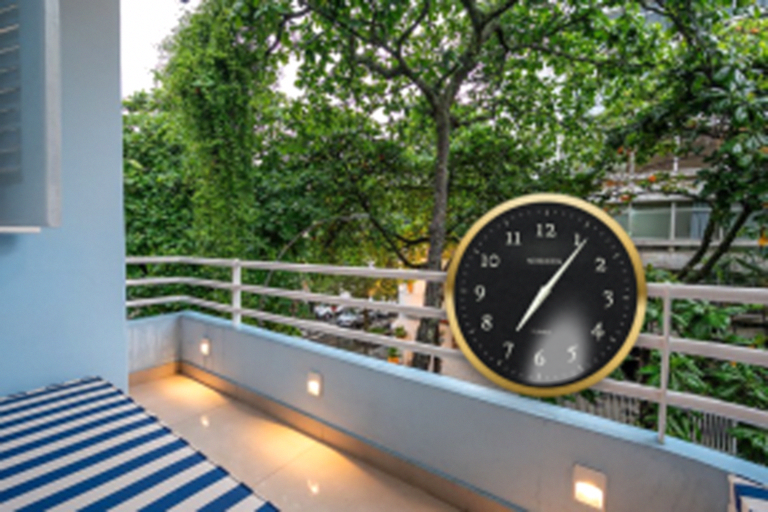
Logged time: 7:06
